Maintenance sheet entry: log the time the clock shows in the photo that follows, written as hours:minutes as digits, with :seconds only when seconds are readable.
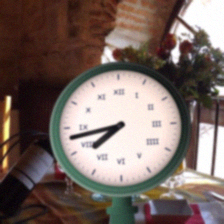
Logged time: 7:43
